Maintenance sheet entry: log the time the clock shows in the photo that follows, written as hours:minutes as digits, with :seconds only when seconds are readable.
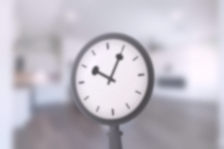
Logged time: 10:05
